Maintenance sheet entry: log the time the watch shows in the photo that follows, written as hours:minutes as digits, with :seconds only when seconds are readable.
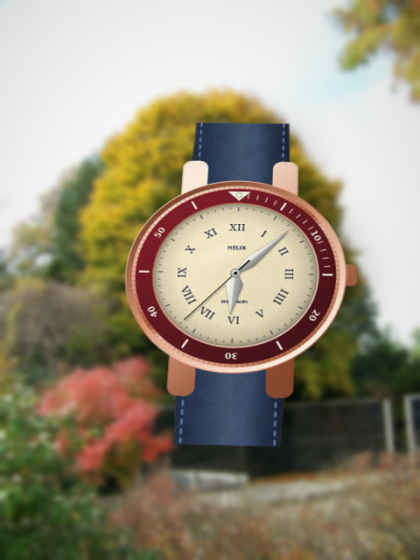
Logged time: 6:07:37
